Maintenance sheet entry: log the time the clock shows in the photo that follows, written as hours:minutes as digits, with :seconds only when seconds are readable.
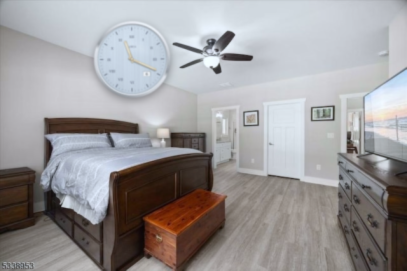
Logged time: 11:19
